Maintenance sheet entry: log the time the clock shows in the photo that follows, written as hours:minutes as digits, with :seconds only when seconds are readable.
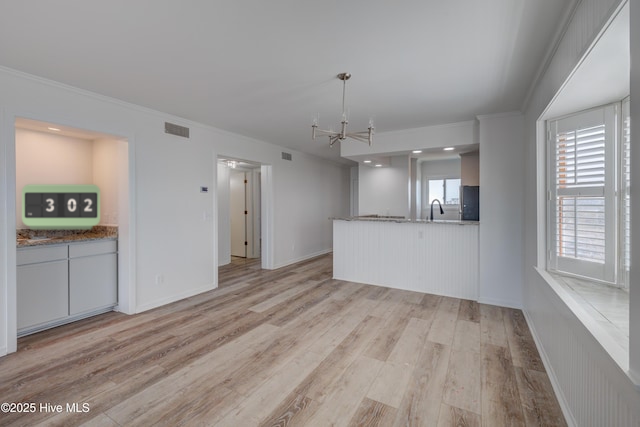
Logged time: 3:02
